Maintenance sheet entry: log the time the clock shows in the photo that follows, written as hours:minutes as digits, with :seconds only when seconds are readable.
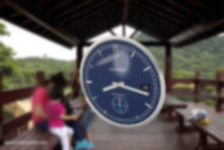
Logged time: 8:17
